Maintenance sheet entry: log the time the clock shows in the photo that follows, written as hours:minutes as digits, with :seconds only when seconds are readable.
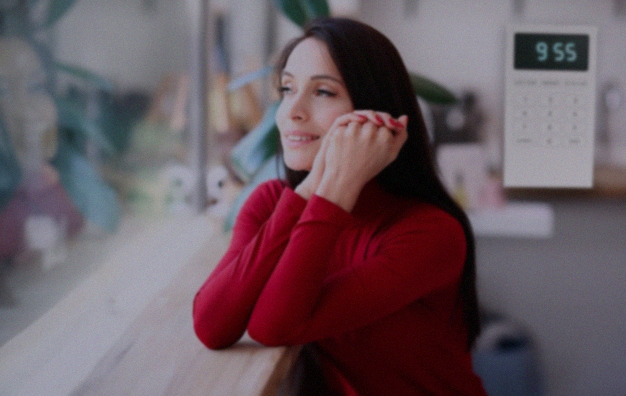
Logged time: 9:55
